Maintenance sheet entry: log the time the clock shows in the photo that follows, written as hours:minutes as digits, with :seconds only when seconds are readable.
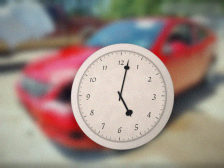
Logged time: 5:02
